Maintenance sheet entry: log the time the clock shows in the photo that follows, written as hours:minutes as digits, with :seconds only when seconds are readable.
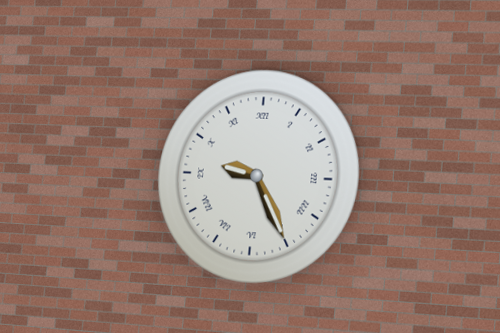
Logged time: 9:25
